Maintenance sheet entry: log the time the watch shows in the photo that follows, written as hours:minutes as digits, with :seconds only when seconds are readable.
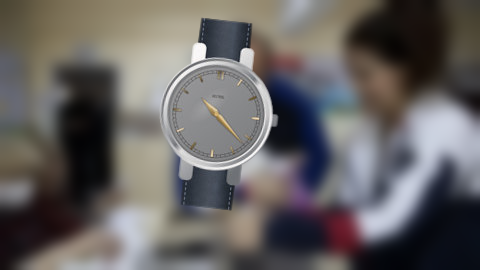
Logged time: 10:22
